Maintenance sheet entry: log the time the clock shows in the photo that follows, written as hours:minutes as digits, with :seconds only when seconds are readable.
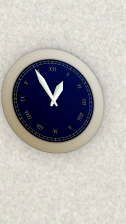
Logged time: 12:55
